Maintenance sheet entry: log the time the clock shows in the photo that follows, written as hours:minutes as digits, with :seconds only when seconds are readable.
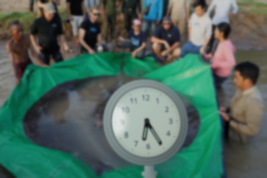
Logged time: 6:25
